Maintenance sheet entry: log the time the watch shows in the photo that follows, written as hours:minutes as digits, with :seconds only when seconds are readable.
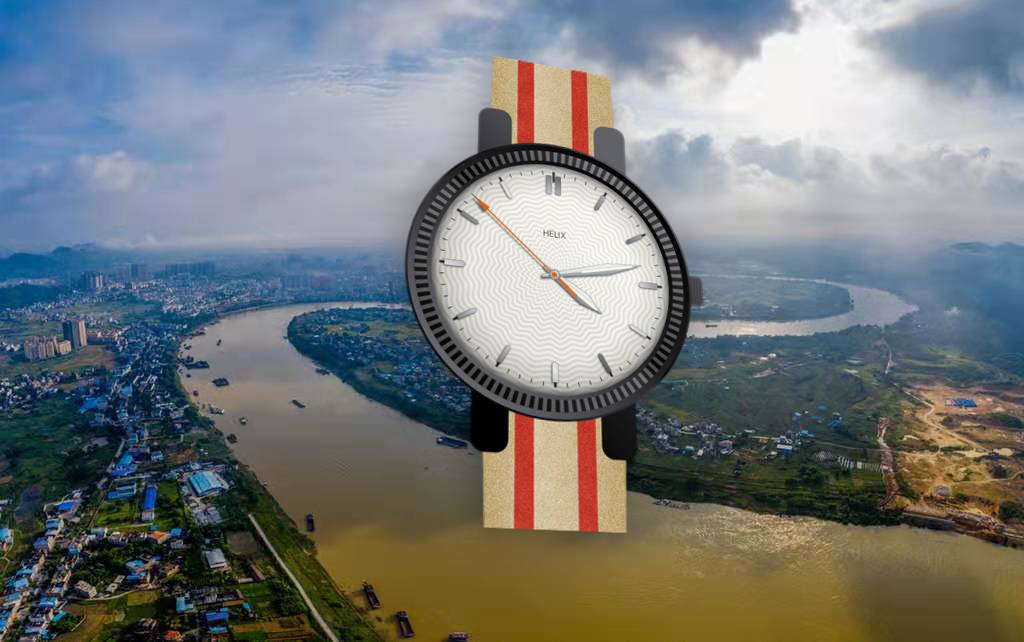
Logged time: 4:12:52
